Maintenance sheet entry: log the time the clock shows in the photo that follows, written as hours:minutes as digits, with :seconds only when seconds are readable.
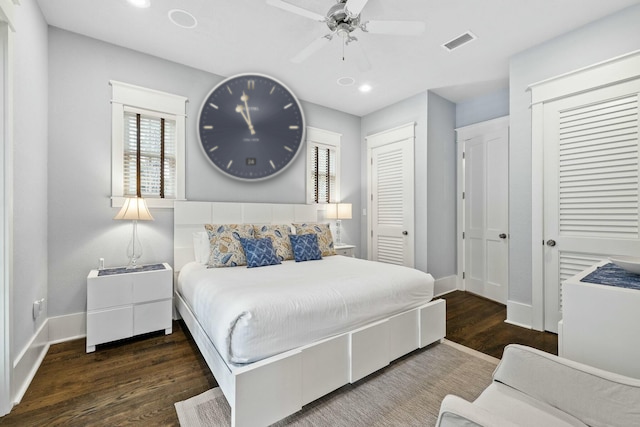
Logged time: 10:58
